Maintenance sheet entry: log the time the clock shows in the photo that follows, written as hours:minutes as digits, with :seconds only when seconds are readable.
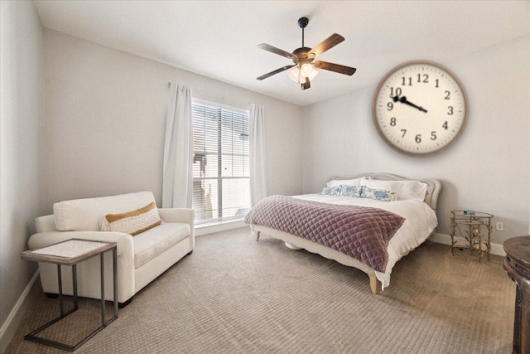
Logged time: 9:48
